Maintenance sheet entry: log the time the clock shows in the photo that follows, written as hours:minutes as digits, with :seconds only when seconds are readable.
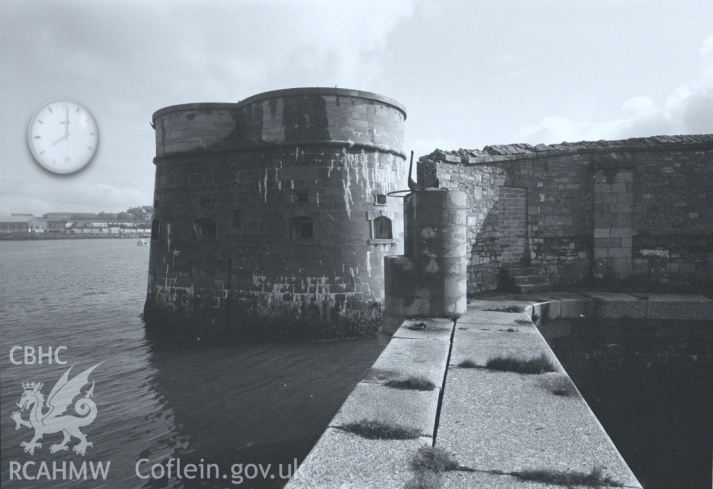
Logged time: 8:01
